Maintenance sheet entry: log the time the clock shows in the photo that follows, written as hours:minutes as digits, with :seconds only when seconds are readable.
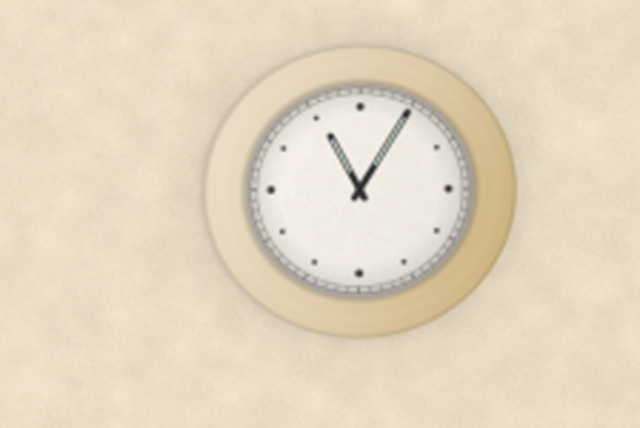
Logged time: 11:05
